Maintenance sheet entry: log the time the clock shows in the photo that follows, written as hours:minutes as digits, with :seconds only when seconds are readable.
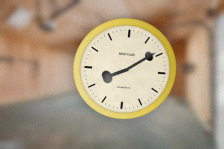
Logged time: 8:09
